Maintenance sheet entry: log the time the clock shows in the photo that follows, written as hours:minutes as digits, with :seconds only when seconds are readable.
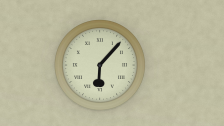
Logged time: 6:07
